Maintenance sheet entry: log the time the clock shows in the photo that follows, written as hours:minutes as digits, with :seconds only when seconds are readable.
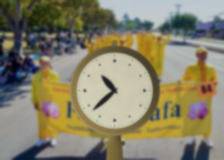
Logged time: 10:38
